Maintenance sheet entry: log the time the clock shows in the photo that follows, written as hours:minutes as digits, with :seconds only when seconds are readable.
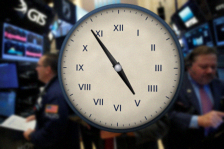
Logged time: 4:54
